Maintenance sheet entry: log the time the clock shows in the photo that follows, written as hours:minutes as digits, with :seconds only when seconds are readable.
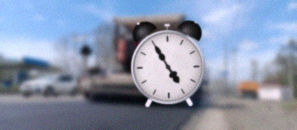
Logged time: 4:55
